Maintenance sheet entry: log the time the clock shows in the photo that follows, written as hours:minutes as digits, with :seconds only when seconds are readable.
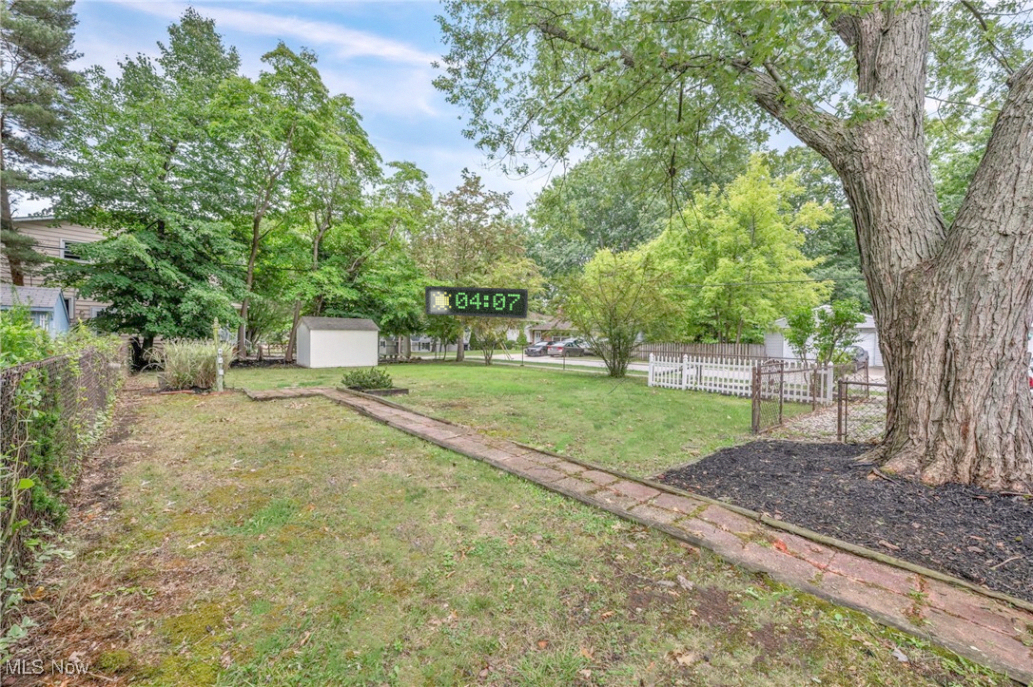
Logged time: 4:07
